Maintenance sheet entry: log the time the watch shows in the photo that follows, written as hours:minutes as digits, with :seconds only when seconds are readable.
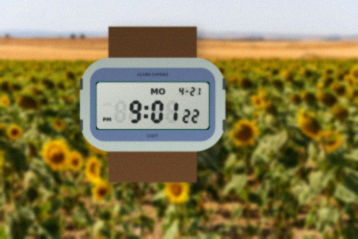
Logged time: 9:01:22
